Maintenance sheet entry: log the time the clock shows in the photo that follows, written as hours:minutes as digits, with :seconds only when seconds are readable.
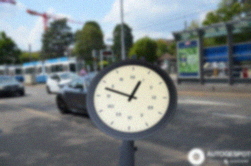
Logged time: 12:48
